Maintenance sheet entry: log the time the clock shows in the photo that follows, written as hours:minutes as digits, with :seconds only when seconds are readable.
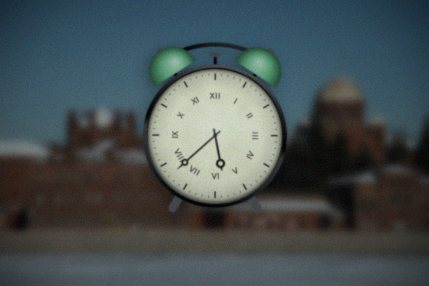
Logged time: 5:38
